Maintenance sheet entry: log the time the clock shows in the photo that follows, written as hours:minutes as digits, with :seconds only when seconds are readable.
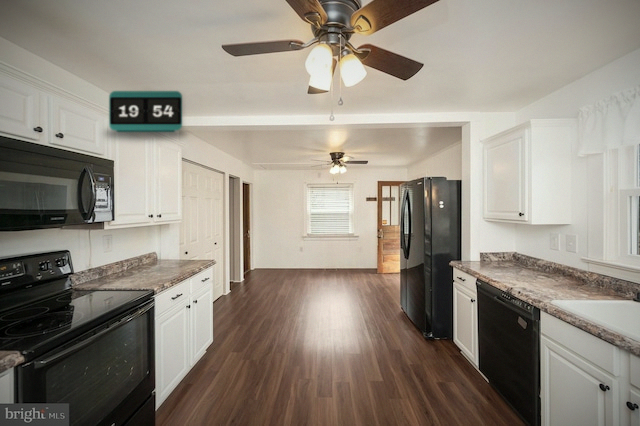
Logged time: 19:54
